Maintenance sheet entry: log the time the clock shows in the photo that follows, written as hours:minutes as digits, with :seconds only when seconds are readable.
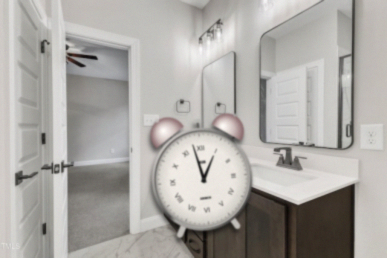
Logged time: 12:58
